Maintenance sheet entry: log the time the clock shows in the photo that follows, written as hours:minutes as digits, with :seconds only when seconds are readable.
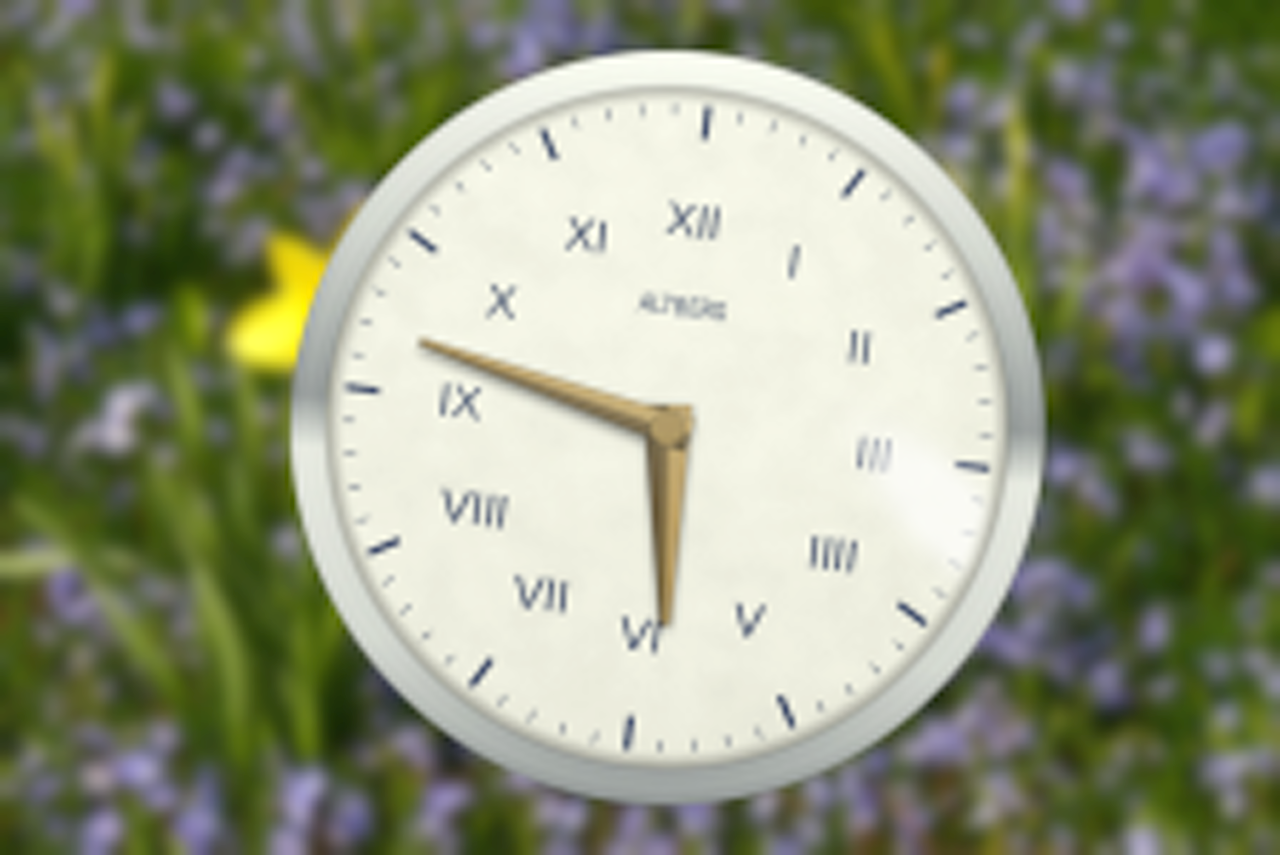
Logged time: 5:47
